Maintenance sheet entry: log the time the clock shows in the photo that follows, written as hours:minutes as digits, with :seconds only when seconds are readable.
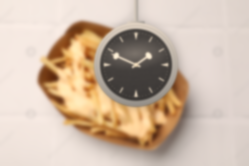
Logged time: 1:49
